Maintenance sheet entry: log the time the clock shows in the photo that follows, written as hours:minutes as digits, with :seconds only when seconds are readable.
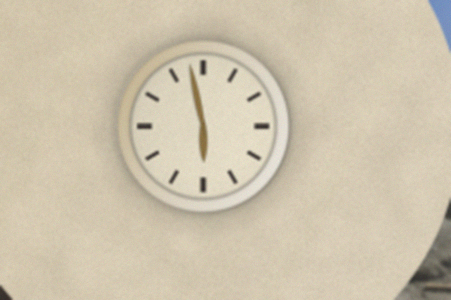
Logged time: 5:58
